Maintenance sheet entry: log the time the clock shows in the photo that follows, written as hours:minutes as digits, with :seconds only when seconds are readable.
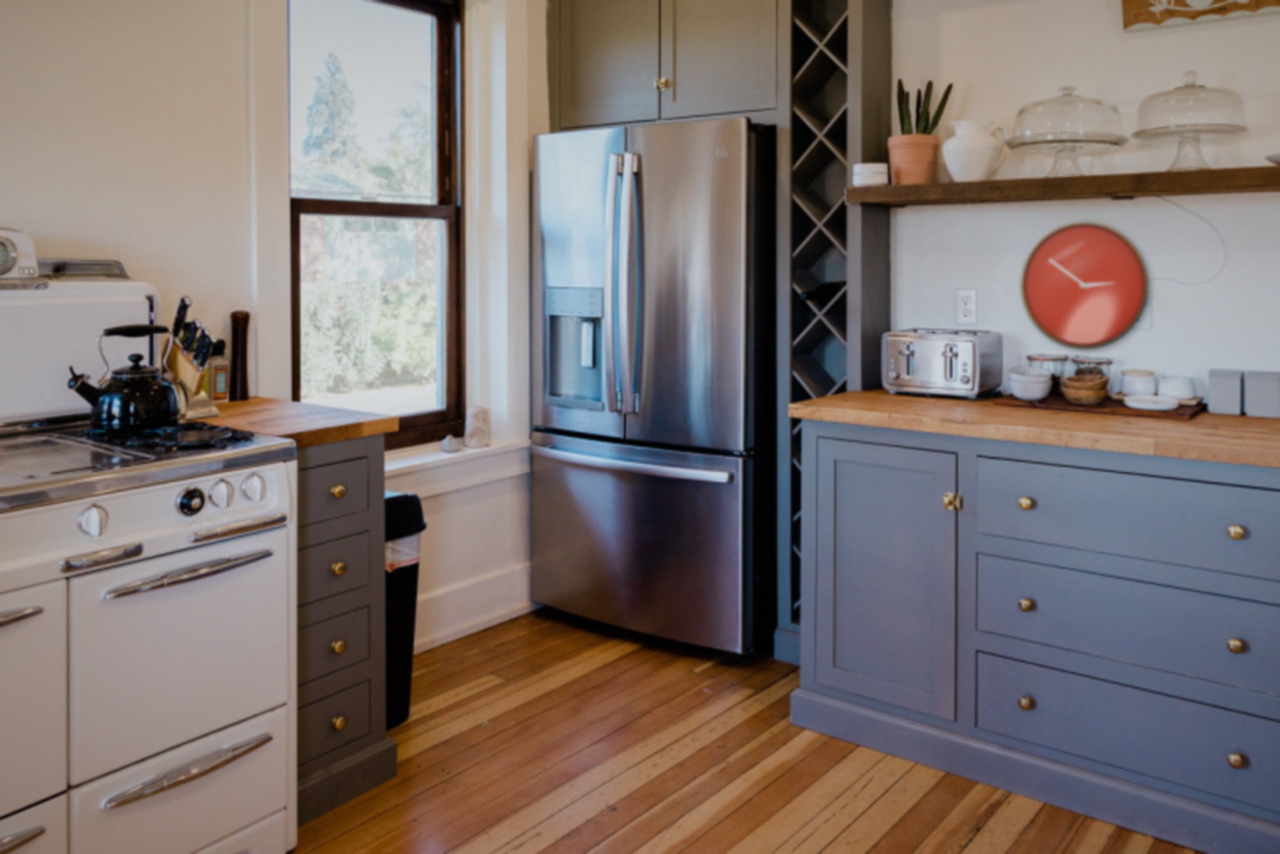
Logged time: 2:51
